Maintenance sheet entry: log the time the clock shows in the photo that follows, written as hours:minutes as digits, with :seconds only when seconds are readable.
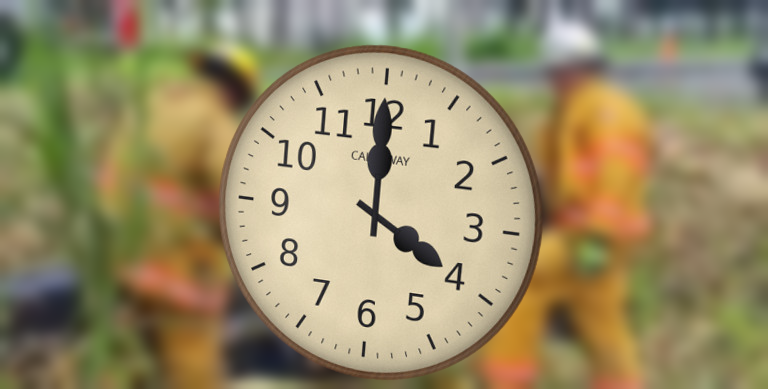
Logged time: 4:00
